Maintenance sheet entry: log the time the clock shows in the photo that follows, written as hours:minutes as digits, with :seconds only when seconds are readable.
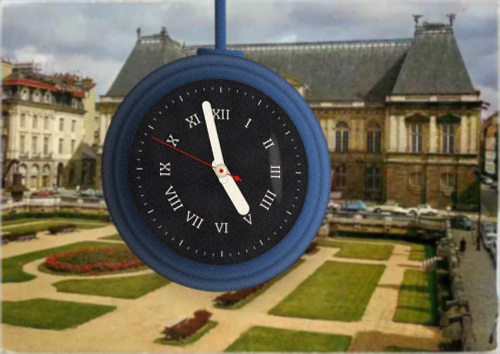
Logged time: 4:57:49
